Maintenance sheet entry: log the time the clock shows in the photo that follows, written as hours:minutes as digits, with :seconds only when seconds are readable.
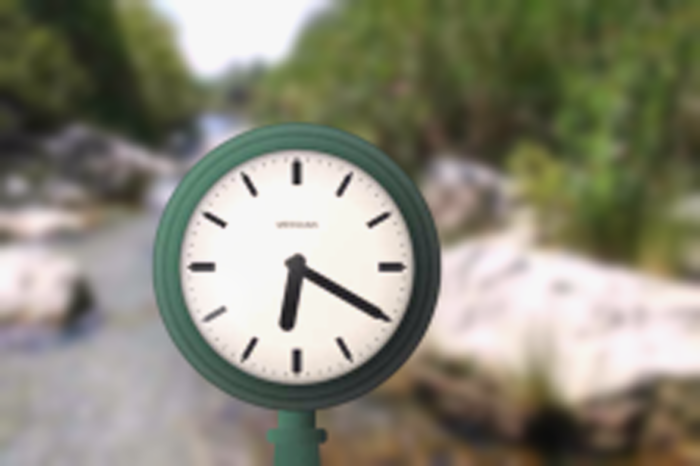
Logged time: 6:20
